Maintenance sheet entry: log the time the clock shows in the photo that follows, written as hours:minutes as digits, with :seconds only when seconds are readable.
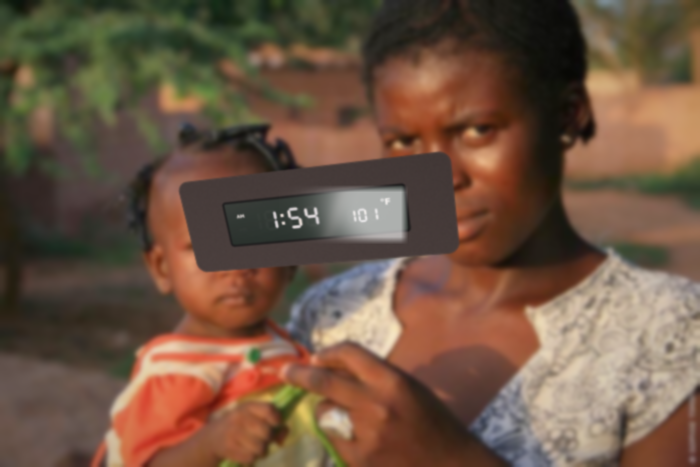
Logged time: 1:54
